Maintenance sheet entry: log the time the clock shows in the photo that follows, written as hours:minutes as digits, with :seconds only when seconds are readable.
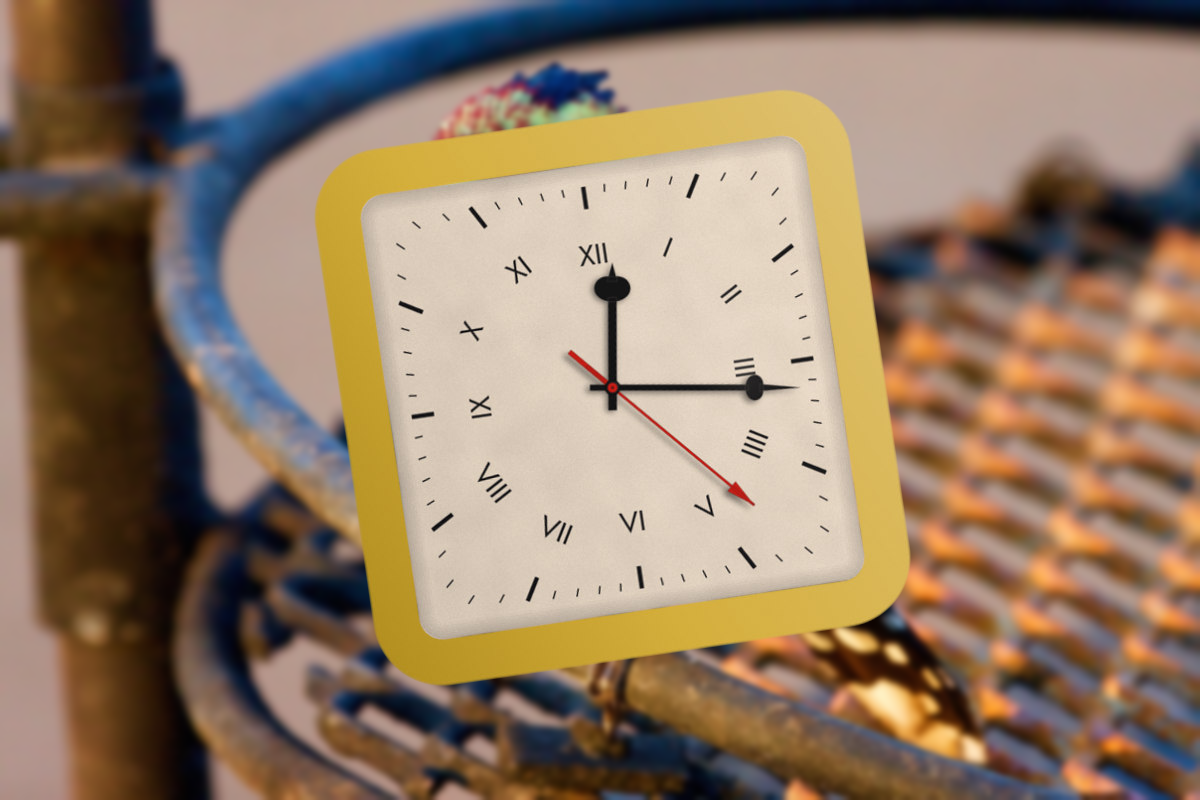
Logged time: 12:16:23
